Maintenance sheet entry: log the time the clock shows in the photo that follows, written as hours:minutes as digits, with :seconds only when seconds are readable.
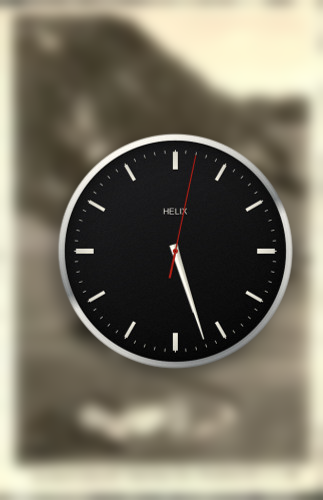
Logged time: 5:27:02
